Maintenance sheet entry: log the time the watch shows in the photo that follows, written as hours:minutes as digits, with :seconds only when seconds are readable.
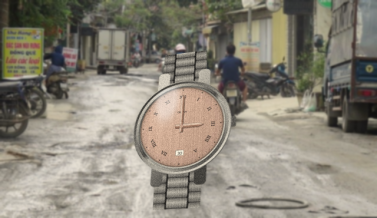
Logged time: 3:00
